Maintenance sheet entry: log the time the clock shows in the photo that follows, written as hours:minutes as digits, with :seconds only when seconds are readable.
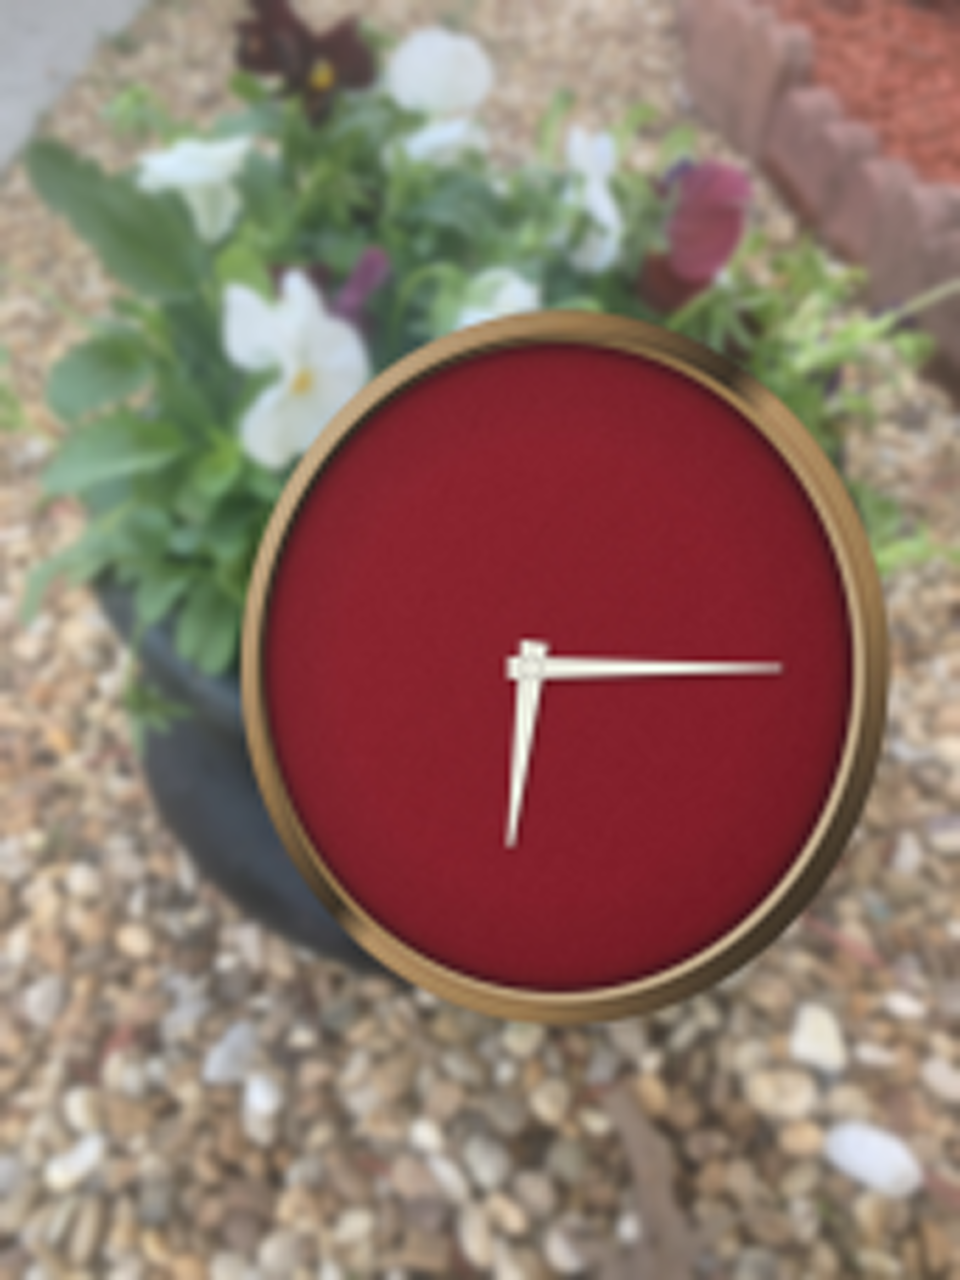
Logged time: 6:15
